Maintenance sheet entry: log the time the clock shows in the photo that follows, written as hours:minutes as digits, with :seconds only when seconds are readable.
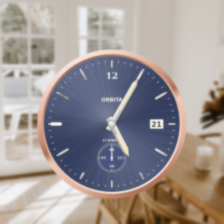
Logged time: 5:05
